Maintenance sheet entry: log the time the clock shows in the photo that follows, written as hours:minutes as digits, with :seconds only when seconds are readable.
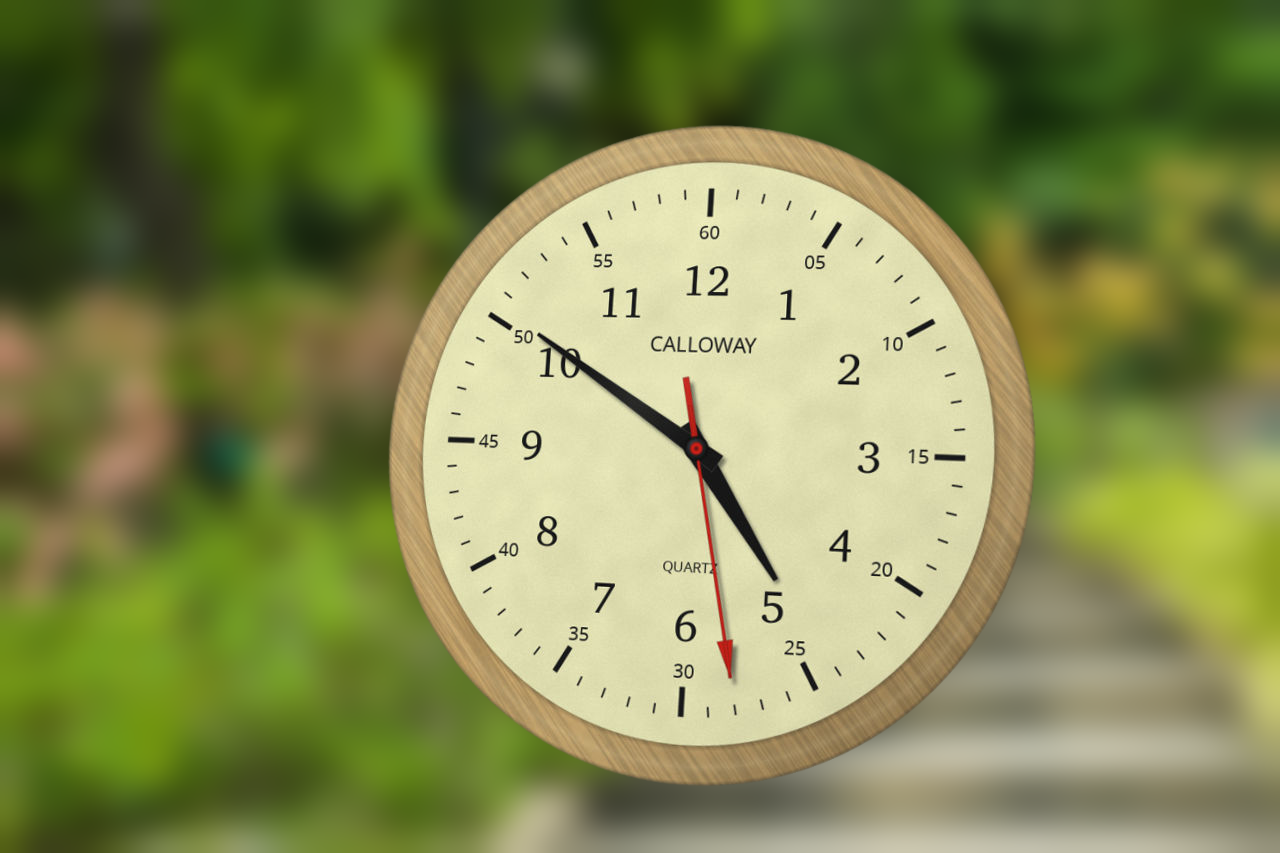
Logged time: 4:50:28
